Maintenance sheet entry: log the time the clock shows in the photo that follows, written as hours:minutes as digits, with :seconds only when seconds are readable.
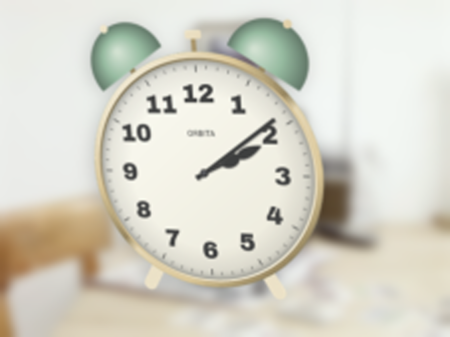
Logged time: 2:09
